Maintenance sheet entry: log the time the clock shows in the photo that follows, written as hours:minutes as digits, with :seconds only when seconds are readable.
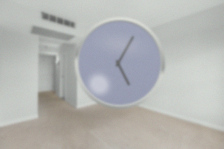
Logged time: 5:05
